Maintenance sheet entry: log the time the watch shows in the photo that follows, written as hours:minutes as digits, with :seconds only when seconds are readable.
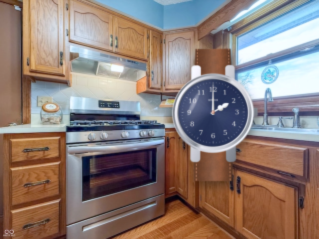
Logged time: 2:00
